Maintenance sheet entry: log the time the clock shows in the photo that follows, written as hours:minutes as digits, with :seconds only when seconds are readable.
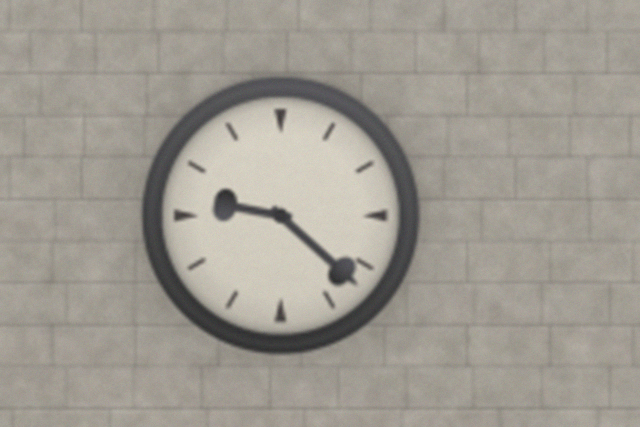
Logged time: 9:22
